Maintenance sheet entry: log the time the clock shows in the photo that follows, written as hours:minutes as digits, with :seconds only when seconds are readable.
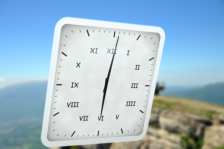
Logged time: 6:01
